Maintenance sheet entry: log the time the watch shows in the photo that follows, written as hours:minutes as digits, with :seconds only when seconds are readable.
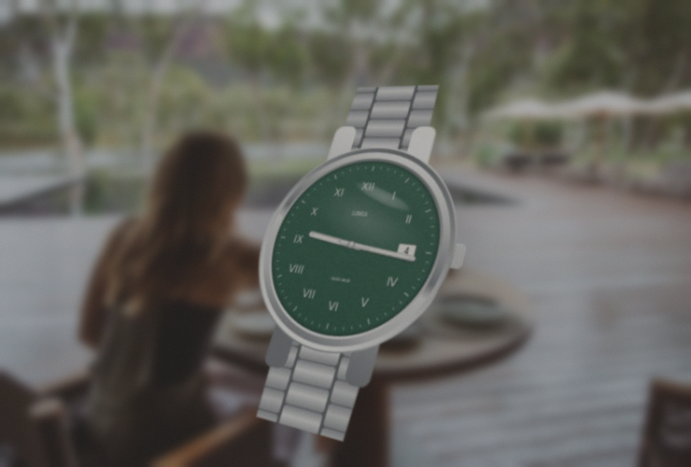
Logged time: 9:16
